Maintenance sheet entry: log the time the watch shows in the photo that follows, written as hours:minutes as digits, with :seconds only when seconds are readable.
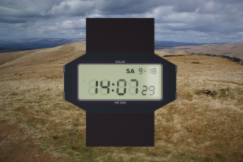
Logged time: 14:07:29
